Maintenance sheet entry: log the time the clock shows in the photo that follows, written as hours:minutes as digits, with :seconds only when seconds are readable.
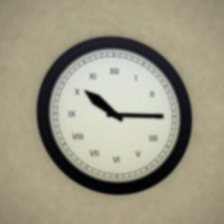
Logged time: 10:15
